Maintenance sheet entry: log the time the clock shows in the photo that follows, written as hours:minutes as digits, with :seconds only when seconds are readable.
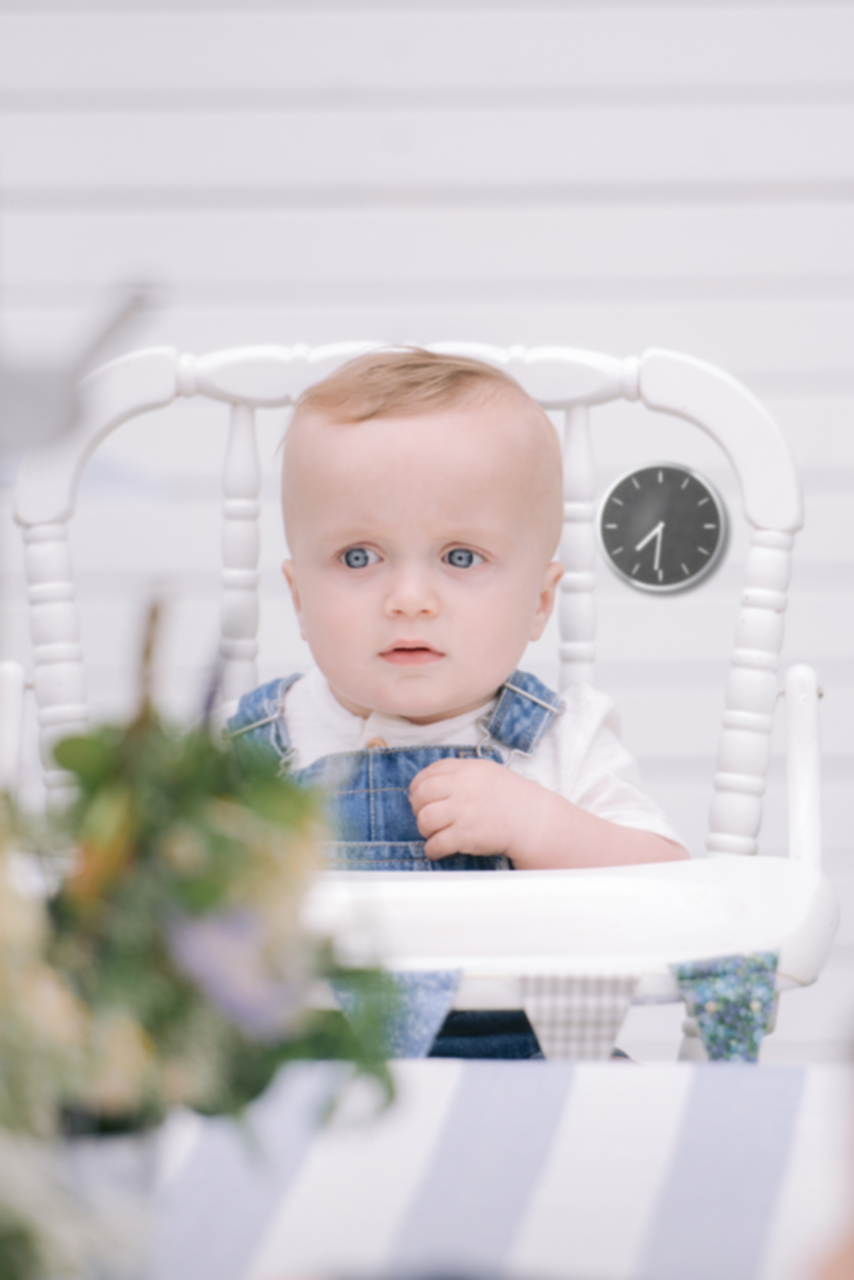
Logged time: 7:31
